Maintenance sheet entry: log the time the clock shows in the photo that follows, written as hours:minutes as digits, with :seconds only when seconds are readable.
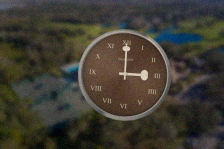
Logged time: 3:00
